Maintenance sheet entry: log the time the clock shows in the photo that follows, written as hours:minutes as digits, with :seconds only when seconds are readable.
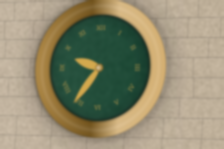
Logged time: 9:36
